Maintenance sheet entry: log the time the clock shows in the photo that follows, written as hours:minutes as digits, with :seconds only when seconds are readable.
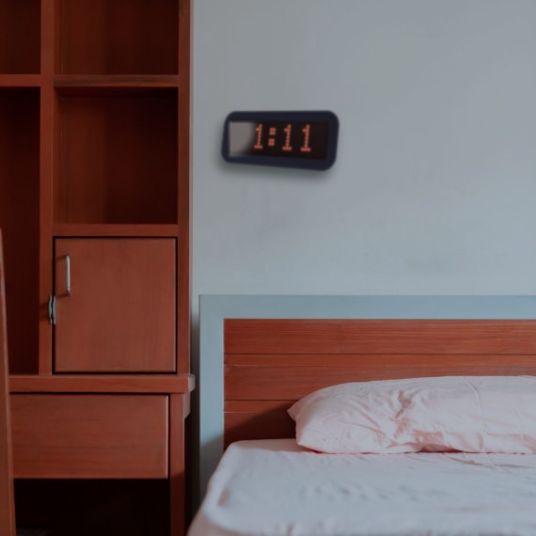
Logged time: 1:11
